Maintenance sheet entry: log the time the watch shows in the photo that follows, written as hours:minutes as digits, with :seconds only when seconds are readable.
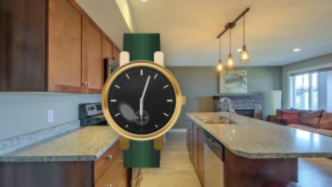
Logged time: 6:03
